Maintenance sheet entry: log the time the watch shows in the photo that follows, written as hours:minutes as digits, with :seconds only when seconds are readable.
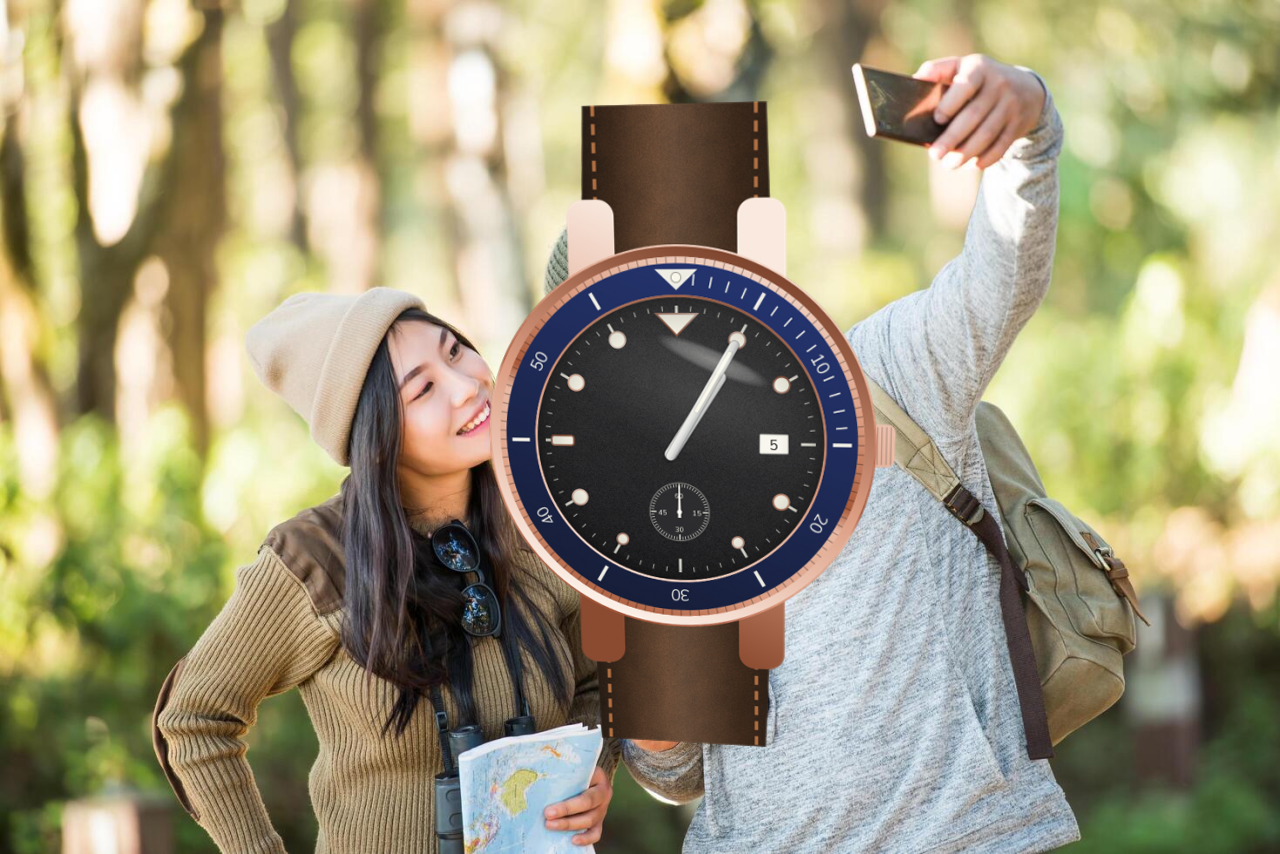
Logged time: 1:05
